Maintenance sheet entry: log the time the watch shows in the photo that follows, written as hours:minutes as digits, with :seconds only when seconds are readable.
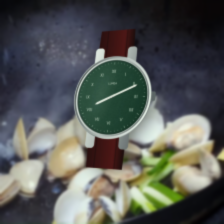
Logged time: 8:11
